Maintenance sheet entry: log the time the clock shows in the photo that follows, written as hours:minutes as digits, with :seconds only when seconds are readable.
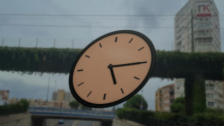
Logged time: 5:15
